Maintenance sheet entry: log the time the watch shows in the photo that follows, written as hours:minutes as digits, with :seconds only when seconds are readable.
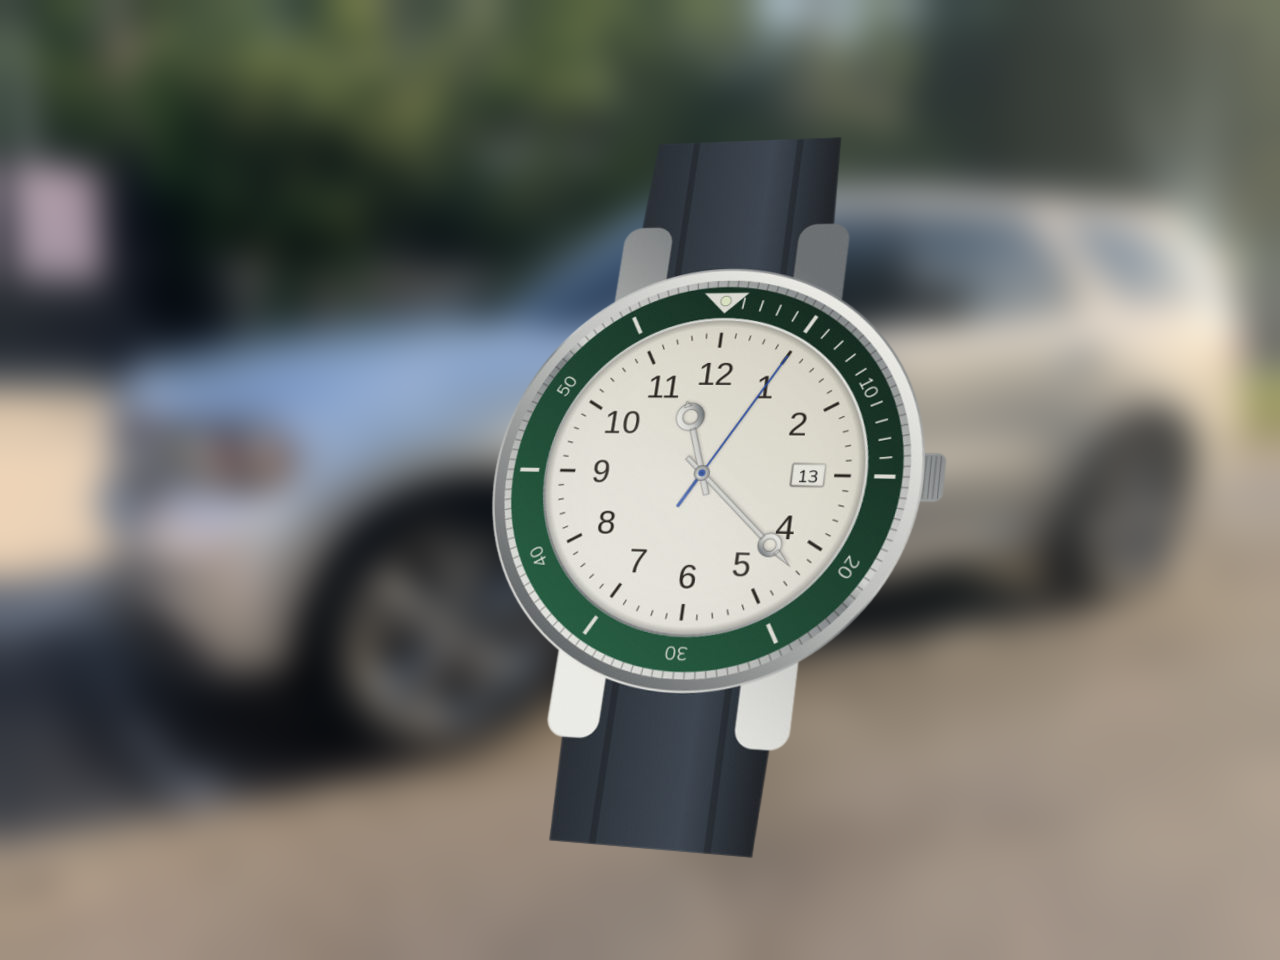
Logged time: 11:22:05
